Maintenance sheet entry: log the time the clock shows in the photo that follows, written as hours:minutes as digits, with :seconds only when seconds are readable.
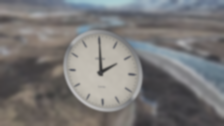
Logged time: 2:00
